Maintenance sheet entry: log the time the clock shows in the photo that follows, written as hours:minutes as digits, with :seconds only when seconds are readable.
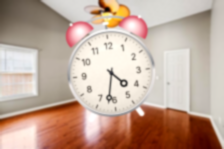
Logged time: 4:32
